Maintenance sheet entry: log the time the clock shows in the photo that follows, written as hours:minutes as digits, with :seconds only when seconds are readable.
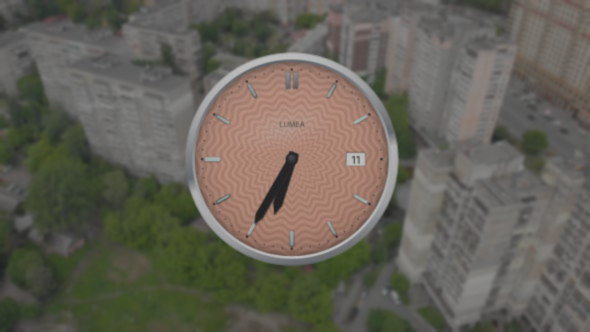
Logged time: 6:35
